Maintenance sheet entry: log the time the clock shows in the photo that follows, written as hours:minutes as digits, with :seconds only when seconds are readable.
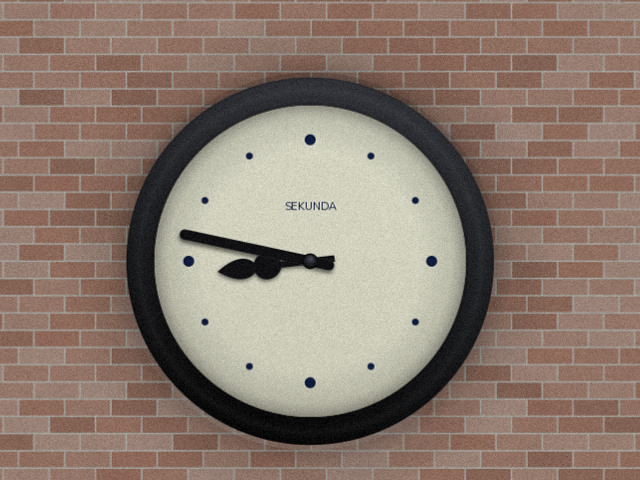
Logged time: 8:47
